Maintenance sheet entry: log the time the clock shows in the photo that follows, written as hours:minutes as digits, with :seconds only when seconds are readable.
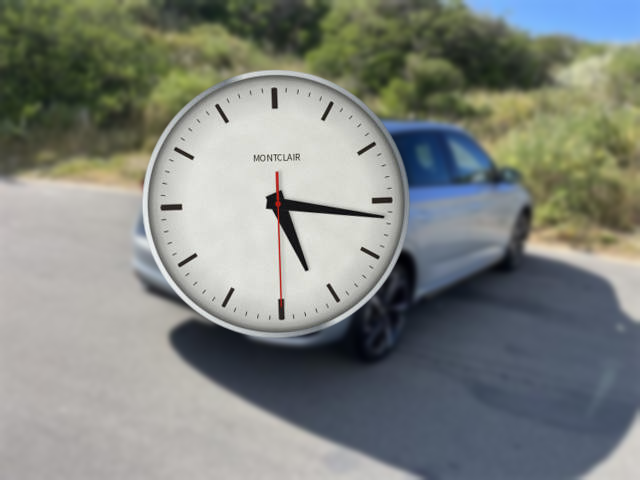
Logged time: 5:16:30
